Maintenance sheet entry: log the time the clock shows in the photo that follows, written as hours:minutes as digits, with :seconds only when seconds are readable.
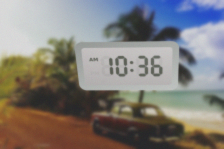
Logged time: 10:36
